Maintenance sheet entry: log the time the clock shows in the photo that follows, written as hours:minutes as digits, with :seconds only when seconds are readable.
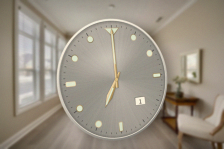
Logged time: 7:00
